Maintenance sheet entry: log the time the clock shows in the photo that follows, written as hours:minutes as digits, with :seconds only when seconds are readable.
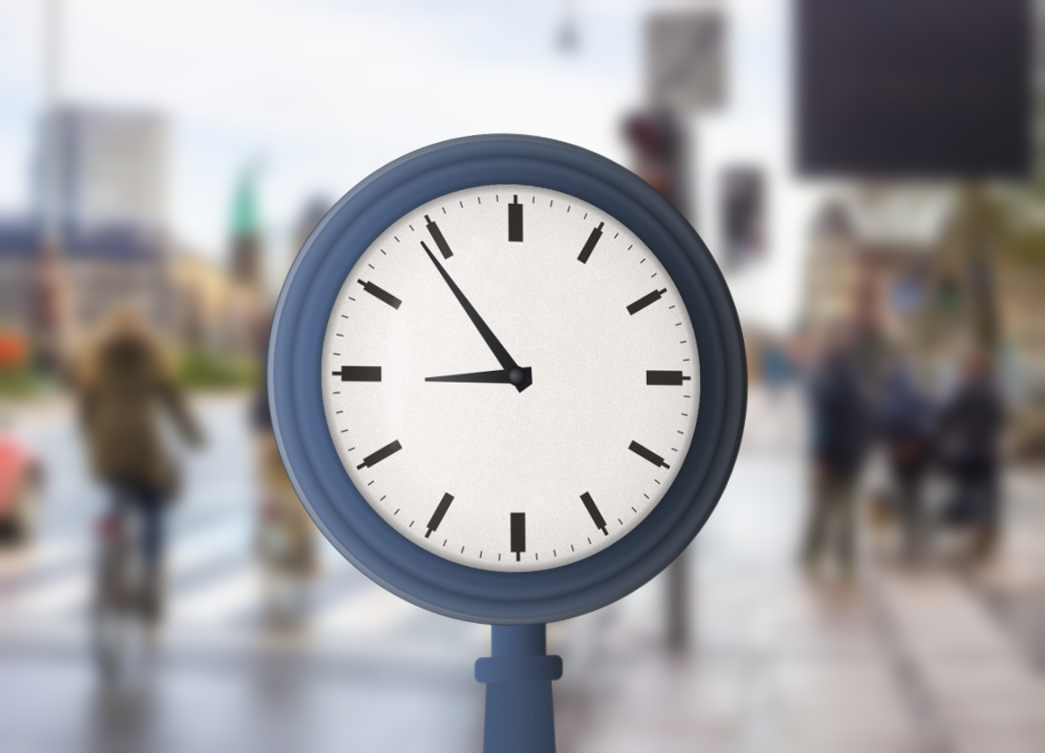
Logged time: 8:54
